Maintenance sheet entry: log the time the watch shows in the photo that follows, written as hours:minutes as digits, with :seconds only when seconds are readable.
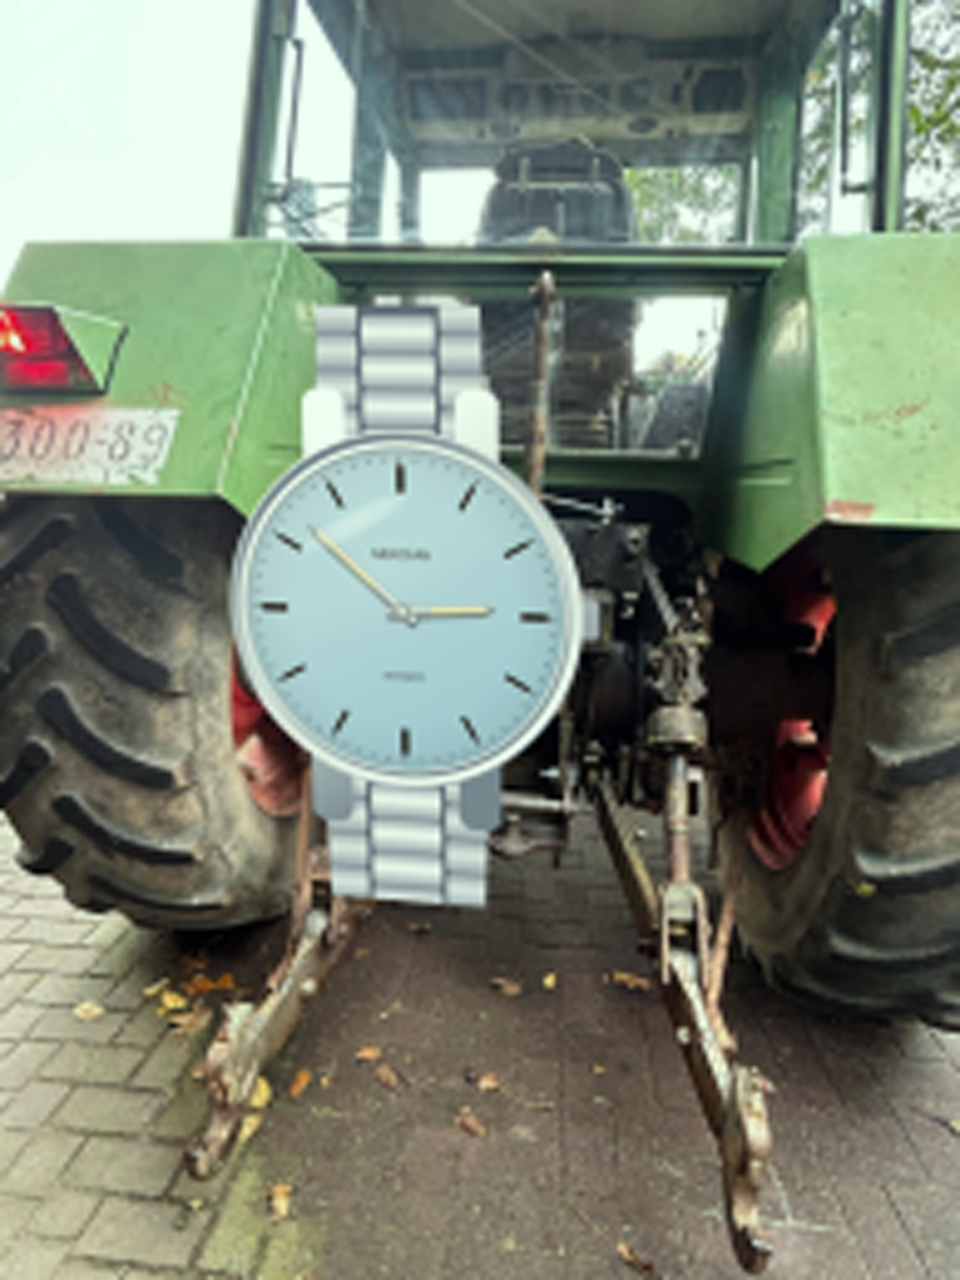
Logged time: 2:52
